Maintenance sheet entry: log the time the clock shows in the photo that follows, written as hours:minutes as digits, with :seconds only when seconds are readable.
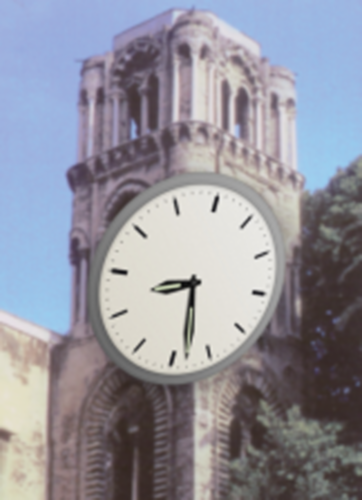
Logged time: 8:28
